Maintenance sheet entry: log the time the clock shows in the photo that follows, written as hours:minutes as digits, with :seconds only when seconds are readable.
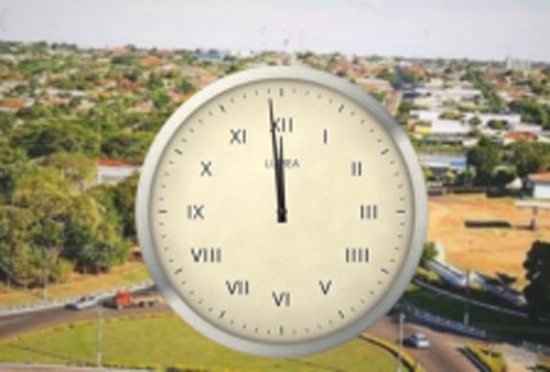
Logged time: 11:59
